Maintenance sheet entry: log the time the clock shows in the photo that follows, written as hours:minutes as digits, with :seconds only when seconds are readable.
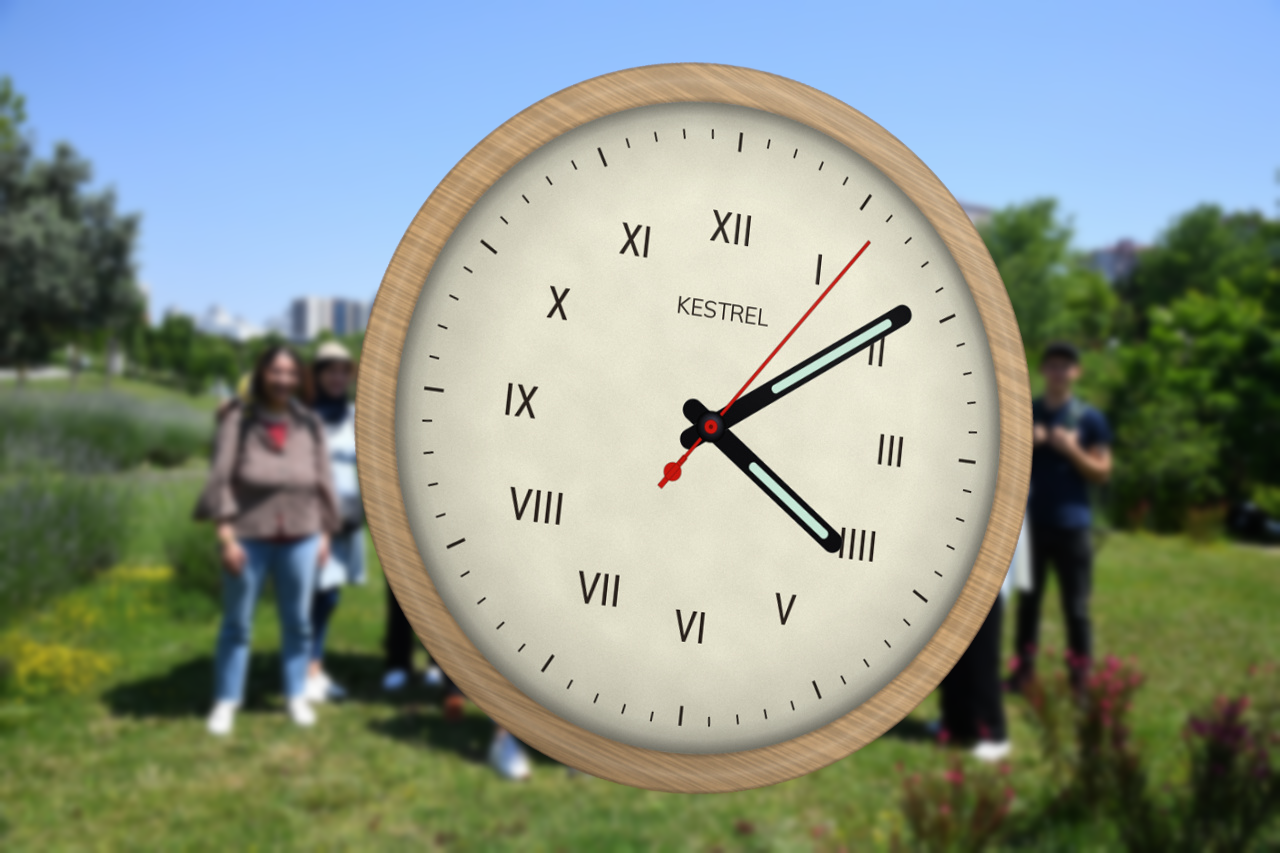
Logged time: 4:09:06
